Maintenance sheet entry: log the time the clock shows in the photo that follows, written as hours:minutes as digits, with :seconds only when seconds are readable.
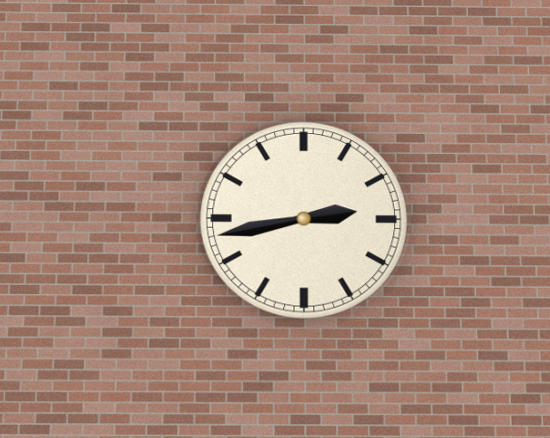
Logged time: 2:43
